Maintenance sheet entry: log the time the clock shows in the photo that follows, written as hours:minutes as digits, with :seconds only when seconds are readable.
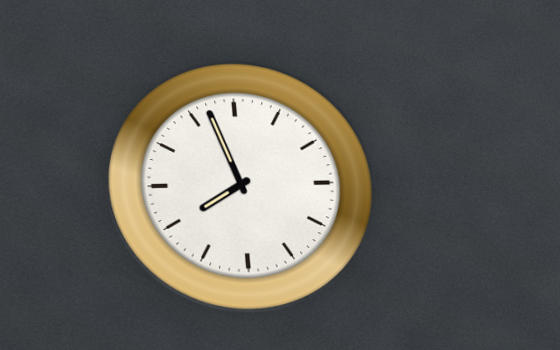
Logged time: 7:57
